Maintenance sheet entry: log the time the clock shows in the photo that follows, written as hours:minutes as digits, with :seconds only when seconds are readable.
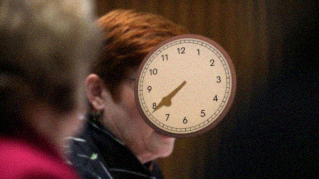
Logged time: 7:39
